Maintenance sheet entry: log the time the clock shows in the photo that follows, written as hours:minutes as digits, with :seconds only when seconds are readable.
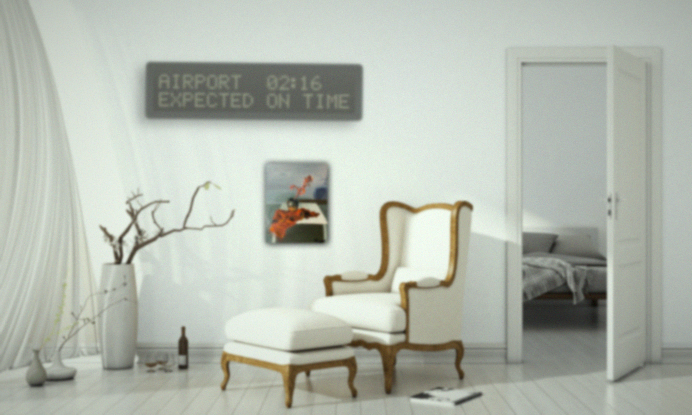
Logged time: 2:16
